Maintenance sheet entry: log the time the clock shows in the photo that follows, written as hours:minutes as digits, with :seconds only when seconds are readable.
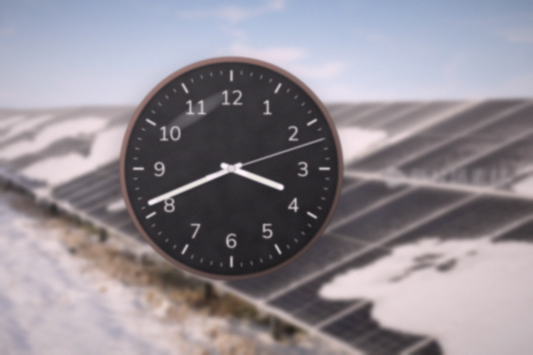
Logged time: 3:41:12
